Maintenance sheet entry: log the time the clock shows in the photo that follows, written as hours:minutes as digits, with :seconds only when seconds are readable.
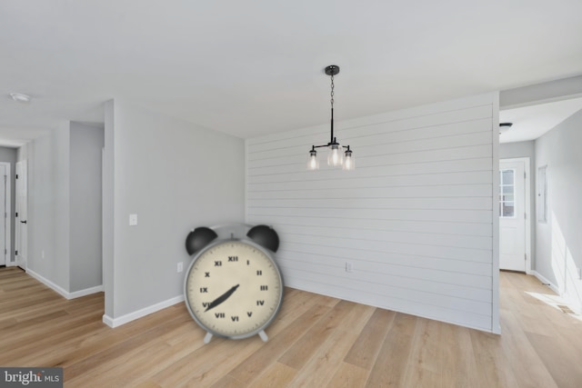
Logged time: 7:39
